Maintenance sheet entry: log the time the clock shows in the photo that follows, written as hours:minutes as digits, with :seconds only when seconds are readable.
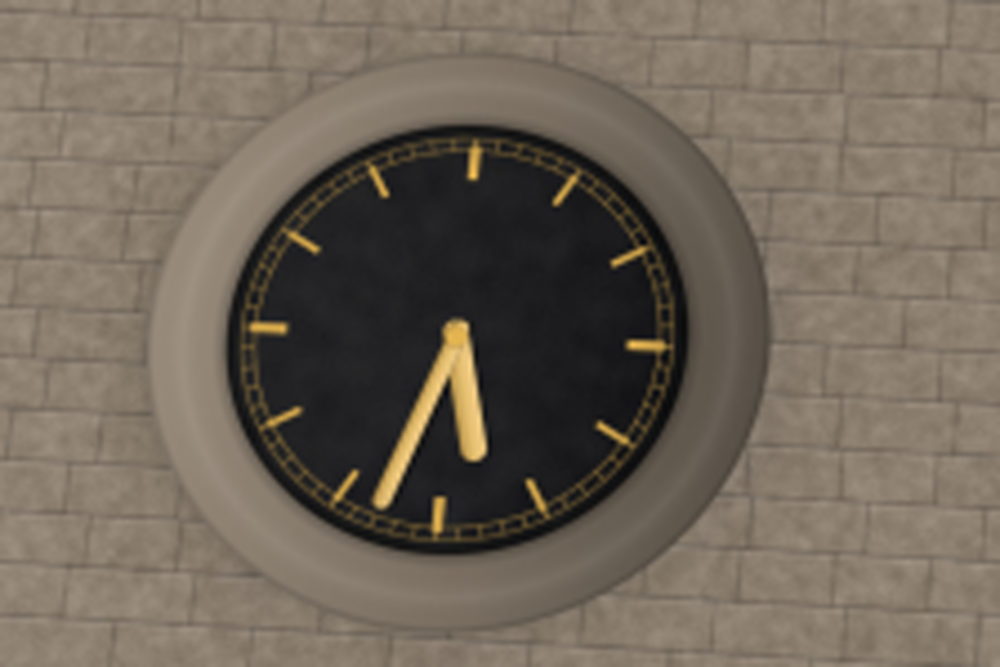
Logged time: 5:33
